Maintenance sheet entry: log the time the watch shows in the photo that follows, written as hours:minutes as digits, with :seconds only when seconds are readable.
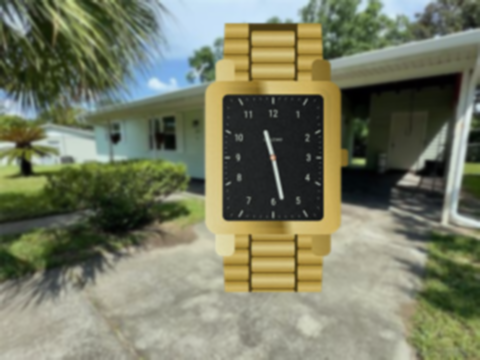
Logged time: 11:28
